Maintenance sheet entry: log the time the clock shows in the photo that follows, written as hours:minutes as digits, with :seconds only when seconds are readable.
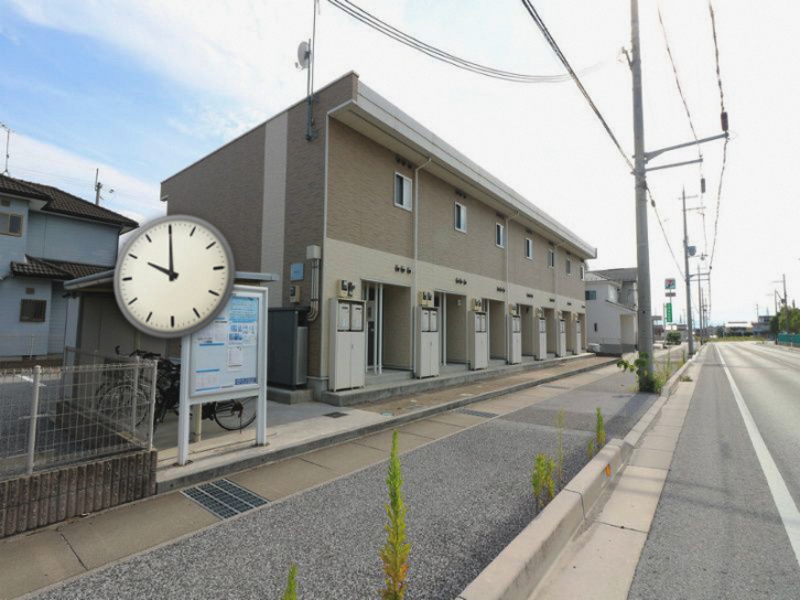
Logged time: 10:00
